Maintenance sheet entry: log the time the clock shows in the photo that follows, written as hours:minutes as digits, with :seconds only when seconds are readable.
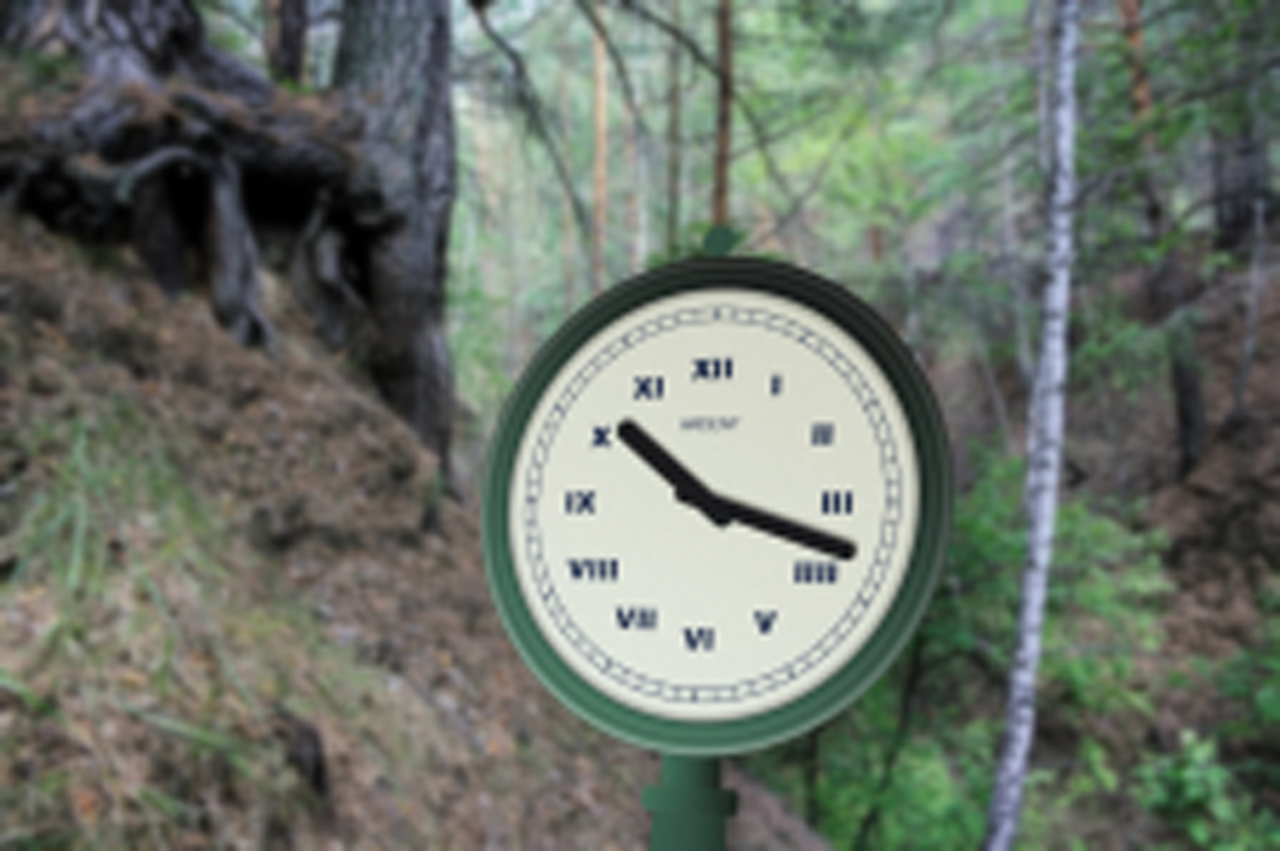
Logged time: 10:18
